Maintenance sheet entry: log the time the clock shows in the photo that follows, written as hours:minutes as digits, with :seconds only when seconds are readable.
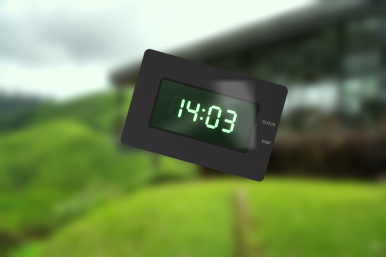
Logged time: 14:03
